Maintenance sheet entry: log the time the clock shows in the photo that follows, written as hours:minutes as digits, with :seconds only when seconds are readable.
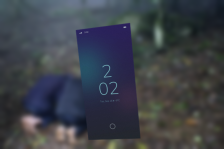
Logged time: 2:02
